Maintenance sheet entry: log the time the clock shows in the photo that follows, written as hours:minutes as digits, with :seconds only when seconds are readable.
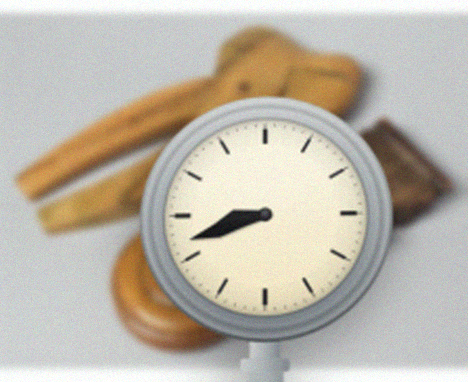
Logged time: 8:42
